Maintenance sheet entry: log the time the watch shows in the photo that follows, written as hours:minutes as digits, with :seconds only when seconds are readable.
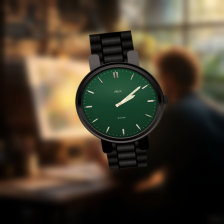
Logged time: 2:09
